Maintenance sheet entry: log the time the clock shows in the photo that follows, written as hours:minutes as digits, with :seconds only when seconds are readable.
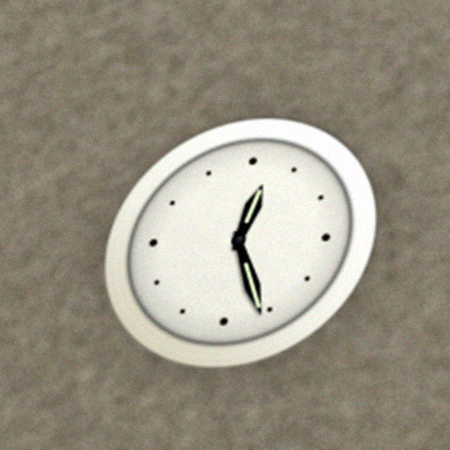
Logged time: 12:26
